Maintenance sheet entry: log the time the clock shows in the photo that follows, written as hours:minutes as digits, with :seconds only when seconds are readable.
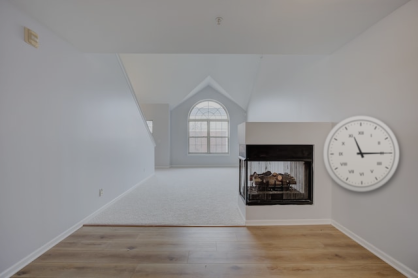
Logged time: 11:15
